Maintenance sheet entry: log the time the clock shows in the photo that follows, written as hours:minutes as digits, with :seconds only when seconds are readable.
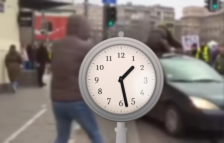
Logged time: 1:28
